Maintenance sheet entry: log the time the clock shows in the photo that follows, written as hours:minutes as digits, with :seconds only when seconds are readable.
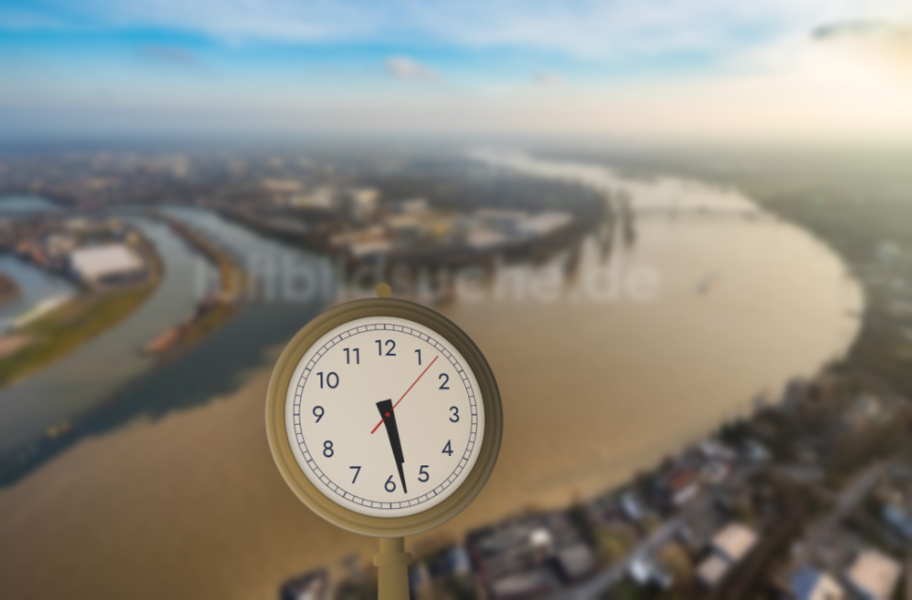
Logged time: 5:28:07
